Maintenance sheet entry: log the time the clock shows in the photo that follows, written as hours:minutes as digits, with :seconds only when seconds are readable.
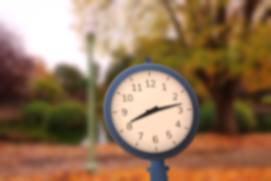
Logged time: 8:13
